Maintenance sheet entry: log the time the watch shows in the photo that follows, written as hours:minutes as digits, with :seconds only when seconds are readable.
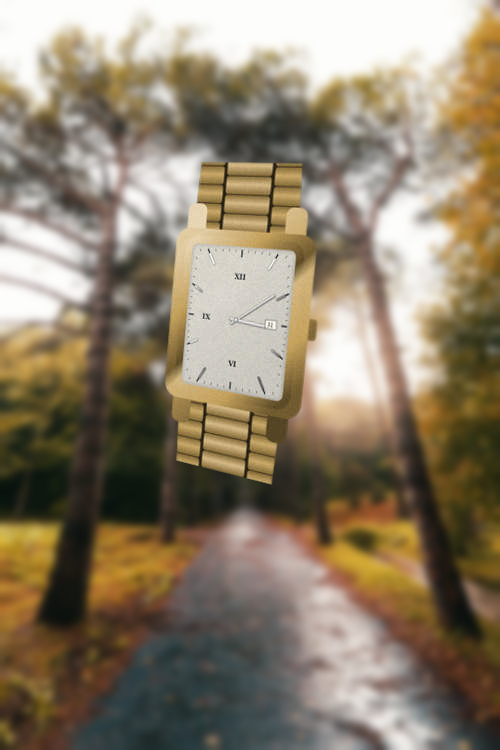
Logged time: 3:09
